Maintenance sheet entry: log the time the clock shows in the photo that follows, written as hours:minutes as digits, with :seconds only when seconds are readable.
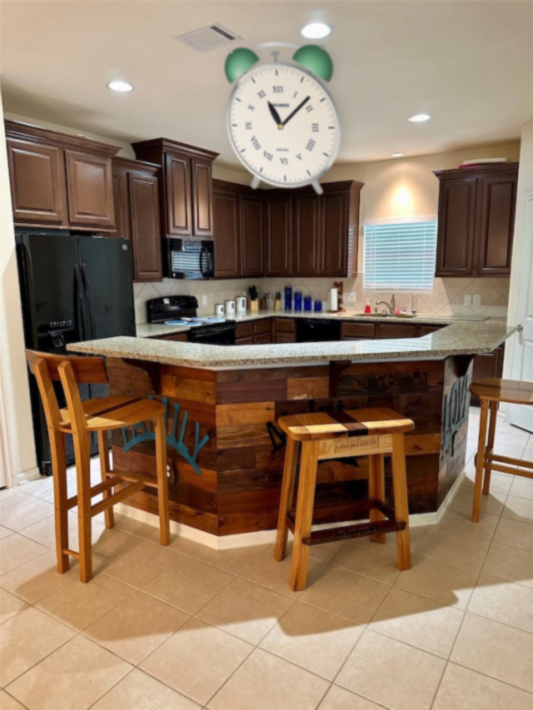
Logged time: 11:08
